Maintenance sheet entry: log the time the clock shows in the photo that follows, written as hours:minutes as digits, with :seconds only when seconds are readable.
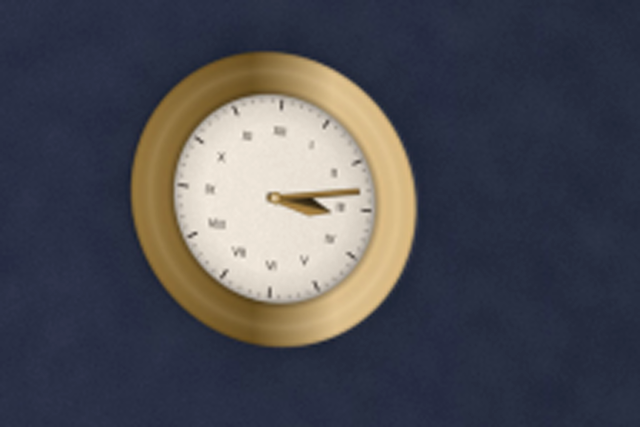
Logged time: 3:13
